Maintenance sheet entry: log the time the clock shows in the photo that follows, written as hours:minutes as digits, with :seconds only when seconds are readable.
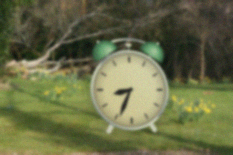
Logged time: 8:34
